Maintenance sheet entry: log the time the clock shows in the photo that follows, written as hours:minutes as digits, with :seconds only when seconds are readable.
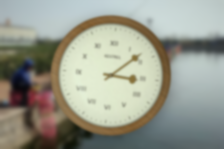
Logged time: 3:08
